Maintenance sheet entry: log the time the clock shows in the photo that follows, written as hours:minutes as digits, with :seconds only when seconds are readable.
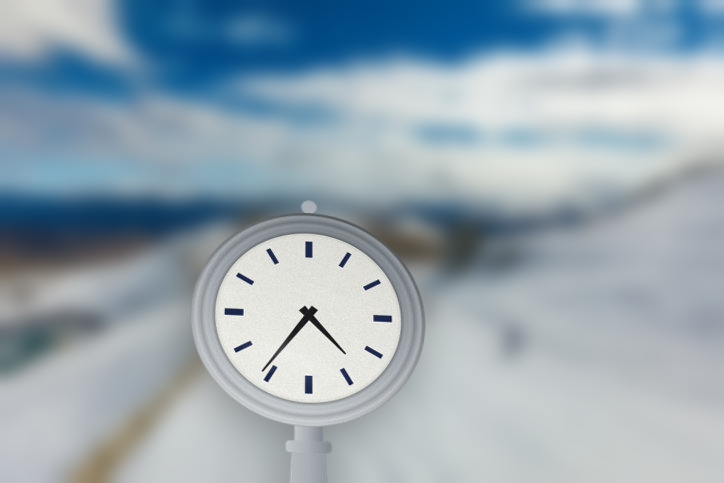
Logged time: 4:36
